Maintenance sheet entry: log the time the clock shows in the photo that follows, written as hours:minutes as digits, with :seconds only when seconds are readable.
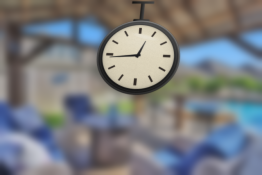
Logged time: 12:44
